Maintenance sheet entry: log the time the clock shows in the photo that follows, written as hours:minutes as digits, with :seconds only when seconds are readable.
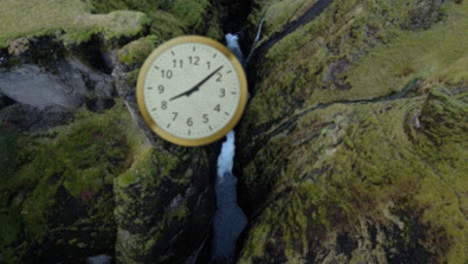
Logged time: 8:08
